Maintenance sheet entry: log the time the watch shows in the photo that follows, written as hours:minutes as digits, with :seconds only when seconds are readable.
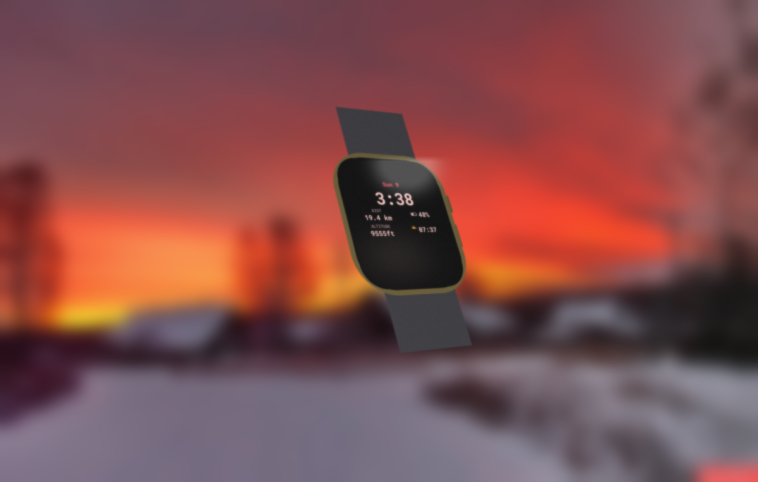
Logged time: 3:38
